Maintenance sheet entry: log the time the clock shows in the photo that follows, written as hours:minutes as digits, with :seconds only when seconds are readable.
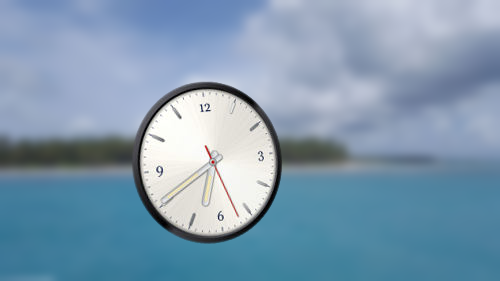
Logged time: 6:40:27
